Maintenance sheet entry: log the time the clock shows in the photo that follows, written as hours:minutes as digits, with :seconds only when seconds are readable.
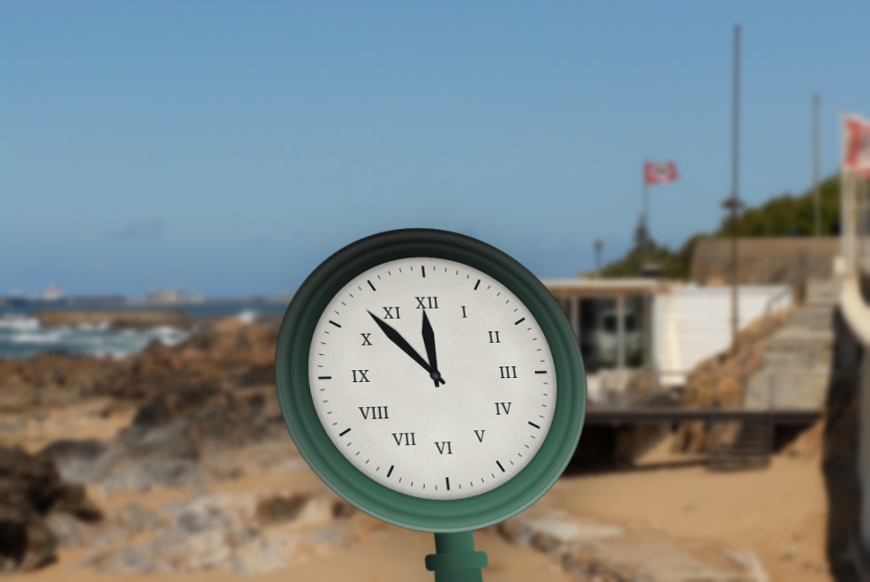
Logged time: 11:53
